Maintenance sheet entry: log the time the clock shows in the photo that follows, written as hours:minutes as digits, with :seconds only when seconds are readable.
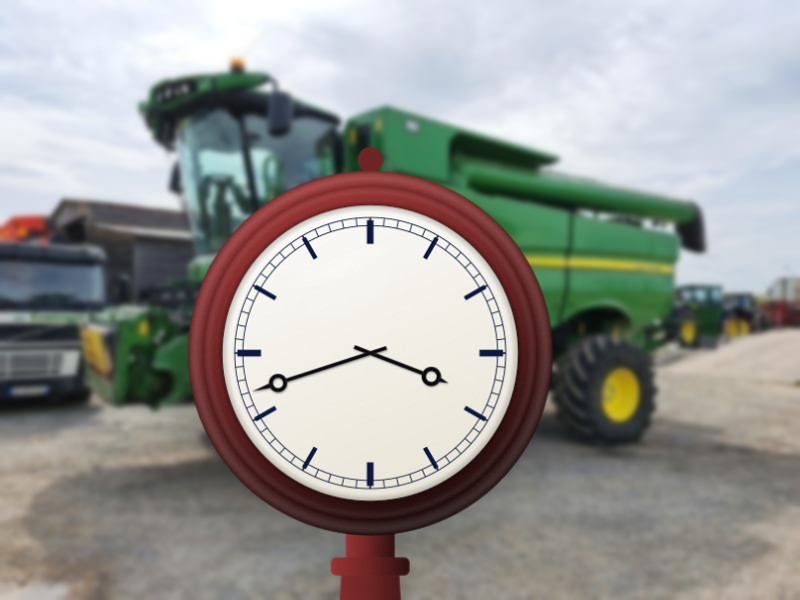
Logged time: 3:42
